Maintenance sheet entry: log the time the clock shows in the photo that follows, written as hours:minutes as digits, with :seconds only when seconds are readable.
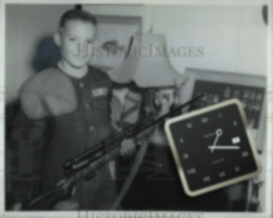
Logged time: 1:18
